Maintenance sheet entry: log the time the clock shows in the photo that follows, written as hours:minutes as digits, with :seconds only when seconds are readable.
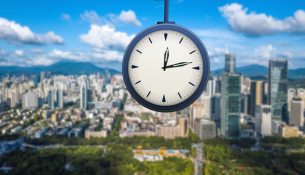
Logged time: 12:13
